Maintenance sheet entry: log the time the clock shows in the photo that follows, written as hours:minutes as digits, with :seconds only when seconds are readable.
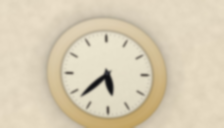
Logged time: 5:38
